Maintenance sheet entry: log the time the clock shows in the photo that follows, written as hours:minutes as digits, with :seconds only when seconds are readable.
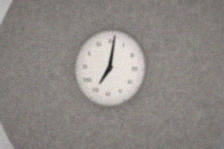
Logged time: 7:01
